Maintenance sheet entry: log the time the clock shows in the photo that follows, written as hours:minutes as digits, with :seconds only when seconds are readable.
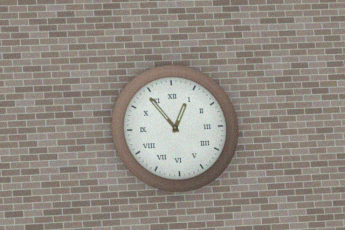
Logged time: 12:54
